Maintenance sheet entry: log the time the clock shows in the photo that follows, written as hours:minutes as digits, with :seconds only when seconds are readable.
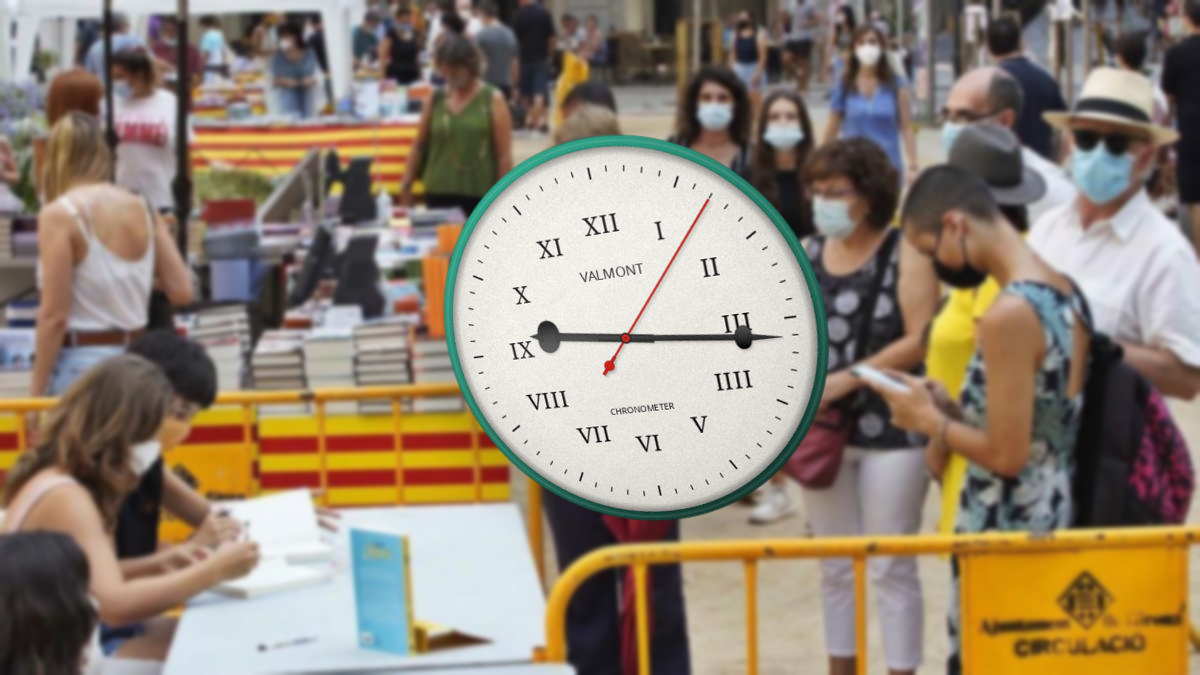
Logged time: 9:16:07
